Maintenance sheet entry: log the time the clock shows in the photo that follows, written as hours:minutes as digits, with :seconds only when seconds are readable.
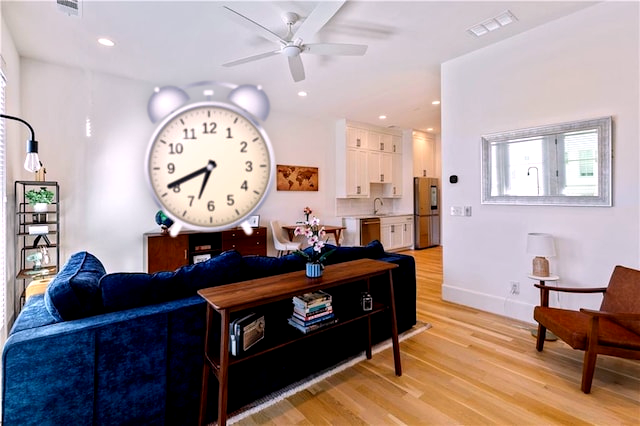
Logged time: 6:41
